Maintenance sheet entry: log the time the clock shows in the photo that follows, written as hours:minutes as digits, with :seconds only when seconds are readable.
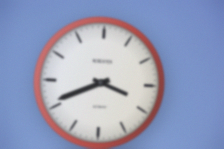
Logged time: 3:41
